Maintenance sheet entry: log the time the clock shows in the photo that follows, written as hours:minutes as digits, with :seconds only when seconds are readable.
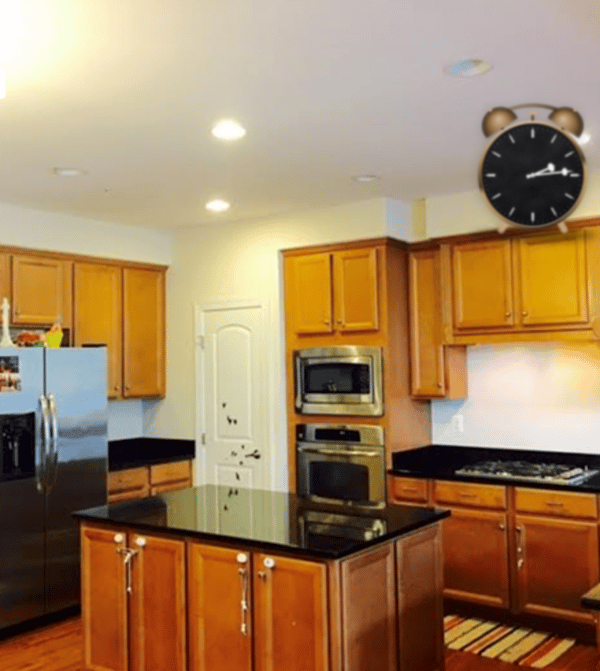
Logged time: 2:14
